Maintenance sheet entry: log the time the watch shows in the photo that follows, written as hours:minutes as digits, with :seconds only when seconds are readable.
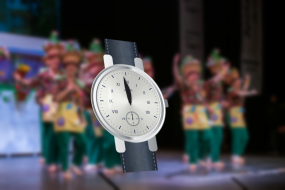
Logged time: 11:59
